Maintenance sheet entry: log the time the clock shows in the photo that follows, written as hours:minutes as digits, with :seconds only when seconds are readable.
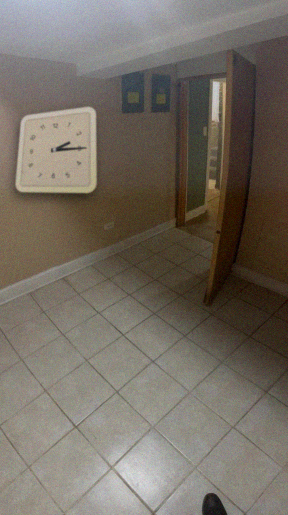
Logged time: 2:15
